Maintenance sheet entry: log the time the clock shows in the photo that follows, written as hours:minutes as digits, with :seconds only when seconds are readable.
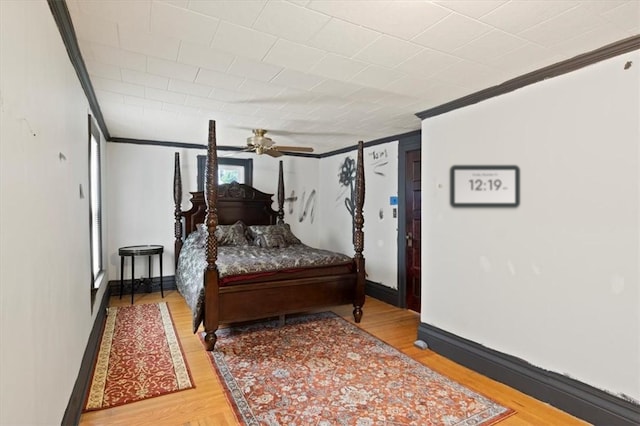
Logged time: 12:19
